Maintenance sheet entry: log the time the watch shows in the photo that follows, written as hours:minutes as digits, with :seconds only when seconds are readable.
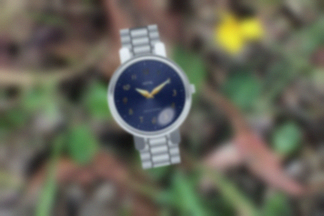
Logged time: 10:10
